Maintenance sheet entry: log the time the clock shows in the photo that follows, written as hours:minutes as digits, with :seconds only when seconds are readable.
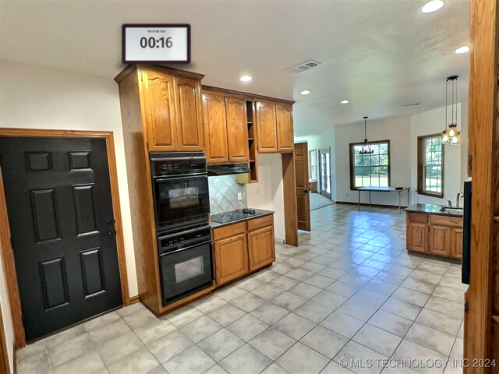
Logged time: 0:16
